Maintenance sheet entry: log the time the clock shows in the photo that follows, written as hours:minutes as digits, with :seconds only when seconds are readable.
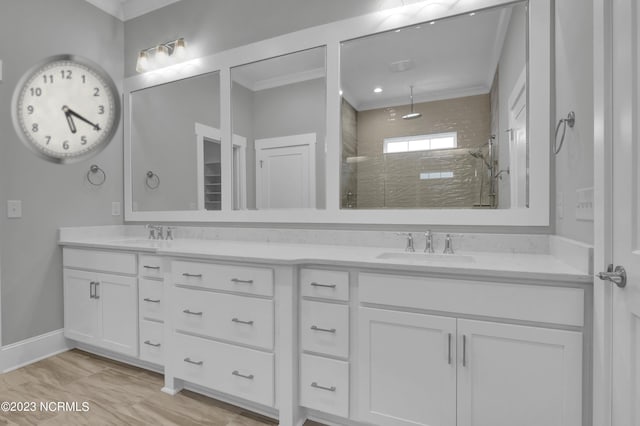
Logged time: 5:20
